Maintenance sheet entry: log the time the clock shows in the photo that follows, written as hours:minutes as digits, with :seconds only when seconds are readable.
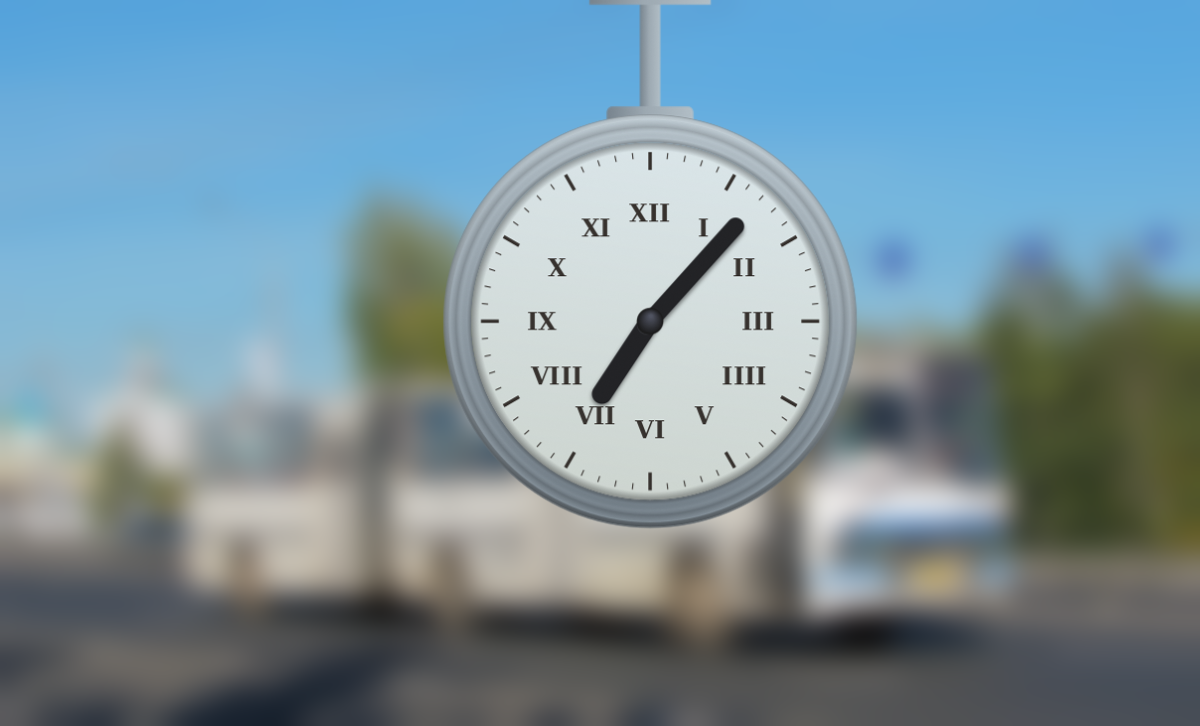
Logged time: 7:07
